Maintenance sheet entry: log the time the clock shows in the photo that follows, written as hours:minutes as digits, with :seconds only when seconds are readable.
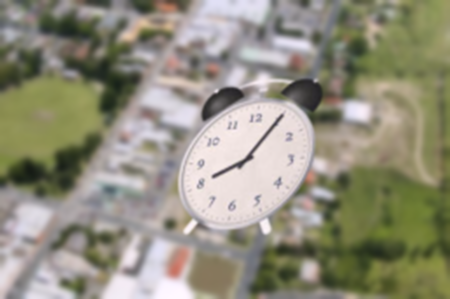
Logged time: 8:05
